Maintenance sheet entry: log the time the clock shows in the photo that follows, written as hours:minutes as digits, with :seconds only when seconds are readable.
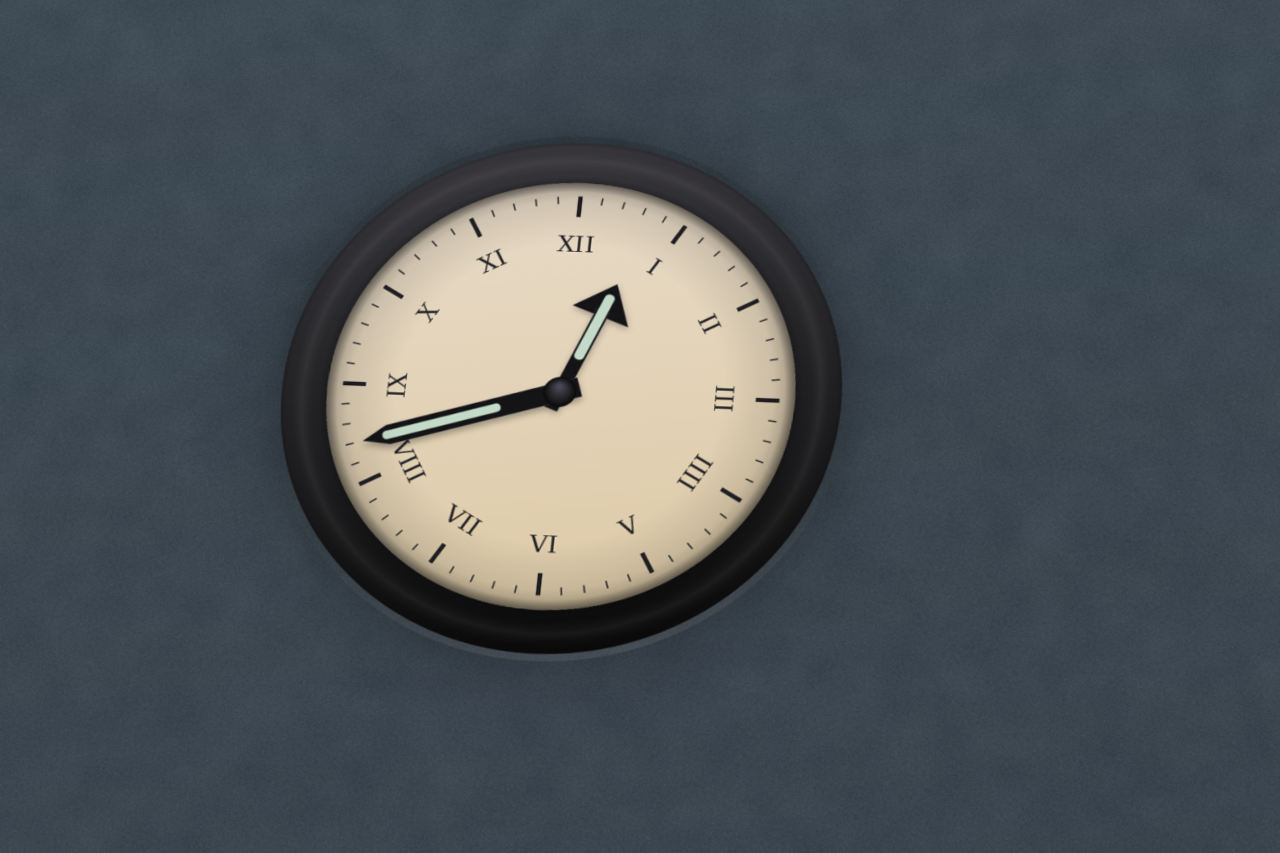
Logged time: 12:42
